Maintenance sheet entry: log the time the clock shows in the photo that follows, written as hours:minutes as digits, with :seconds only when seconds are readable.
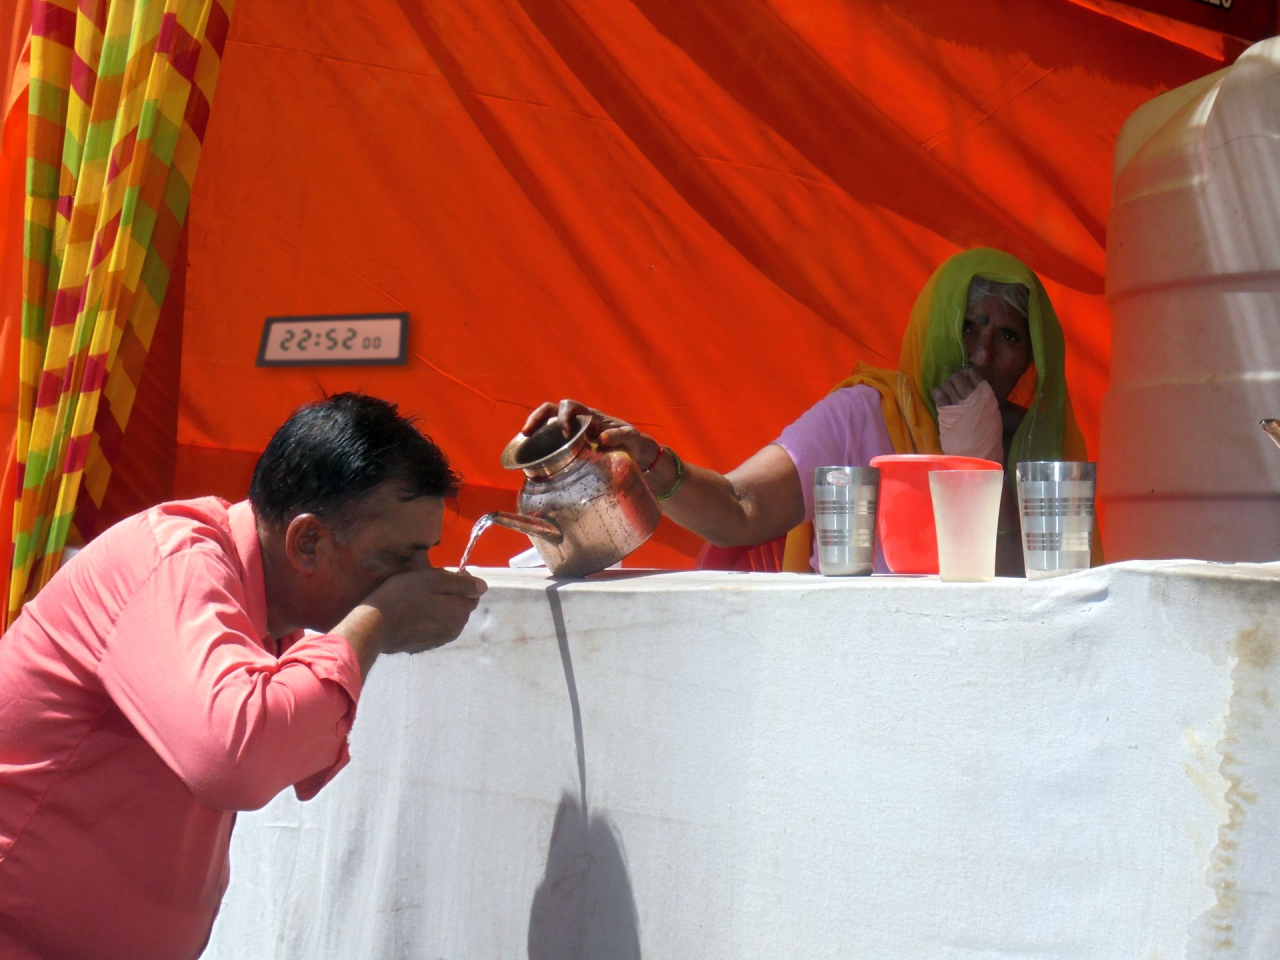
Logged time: 22:52:00
